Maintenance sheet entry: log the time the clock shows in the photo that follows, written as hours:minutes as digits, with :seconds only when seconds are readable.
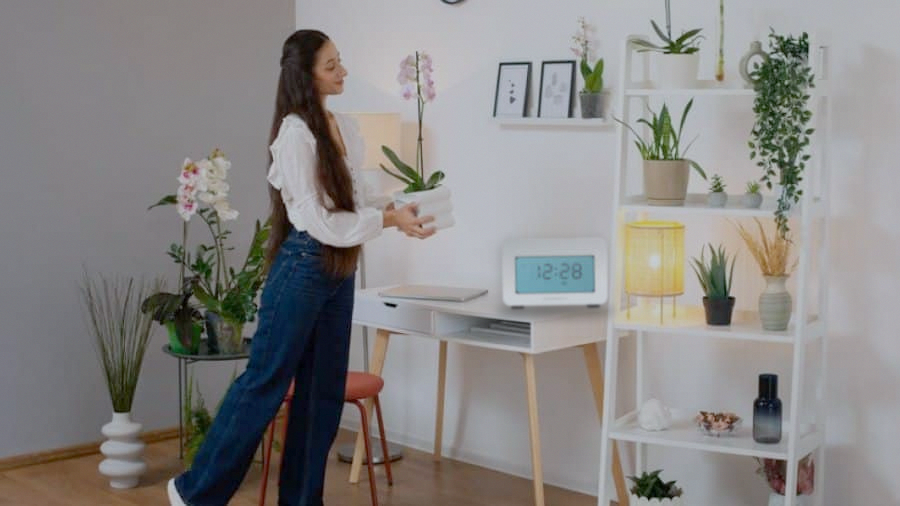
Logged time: 12:28
